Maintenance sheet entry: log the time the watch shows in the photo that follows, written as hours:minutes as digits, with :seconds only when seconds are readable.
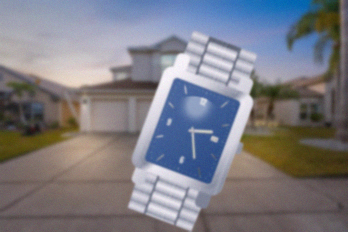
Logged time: 2:26
